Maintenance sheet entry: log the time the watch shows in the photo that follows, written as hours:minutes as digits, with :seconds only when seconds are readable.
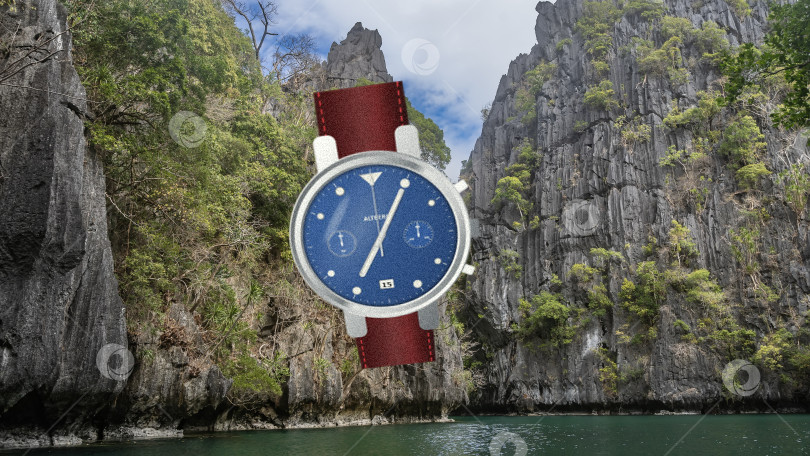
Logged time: 7:05
